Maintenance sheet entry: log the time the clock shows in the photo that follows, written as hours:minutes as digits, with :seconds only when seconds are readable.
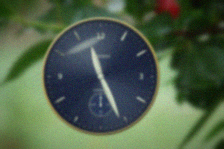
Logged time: 11:26
